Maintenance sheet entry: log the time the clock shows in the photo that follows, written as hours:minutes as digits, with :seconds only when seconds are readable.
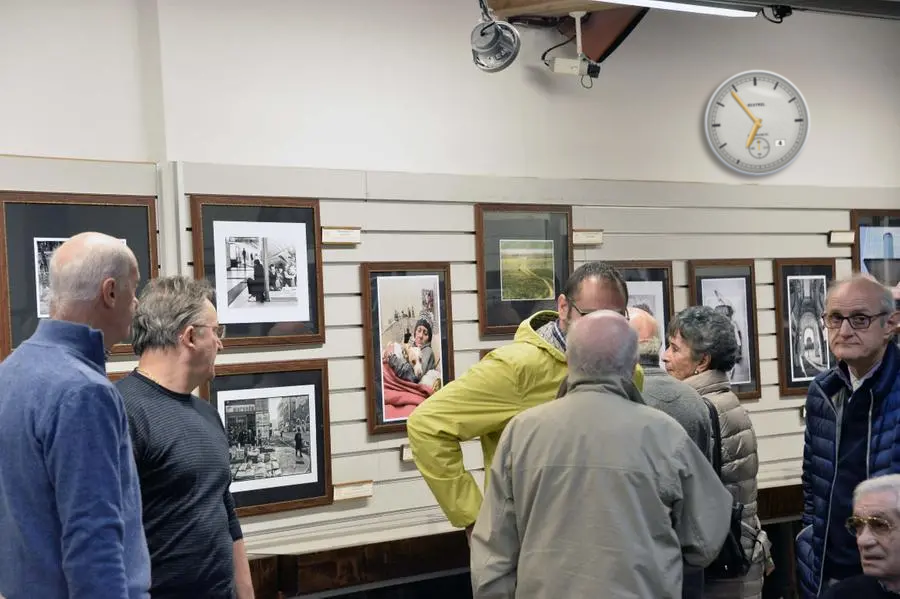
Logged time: 6:54
